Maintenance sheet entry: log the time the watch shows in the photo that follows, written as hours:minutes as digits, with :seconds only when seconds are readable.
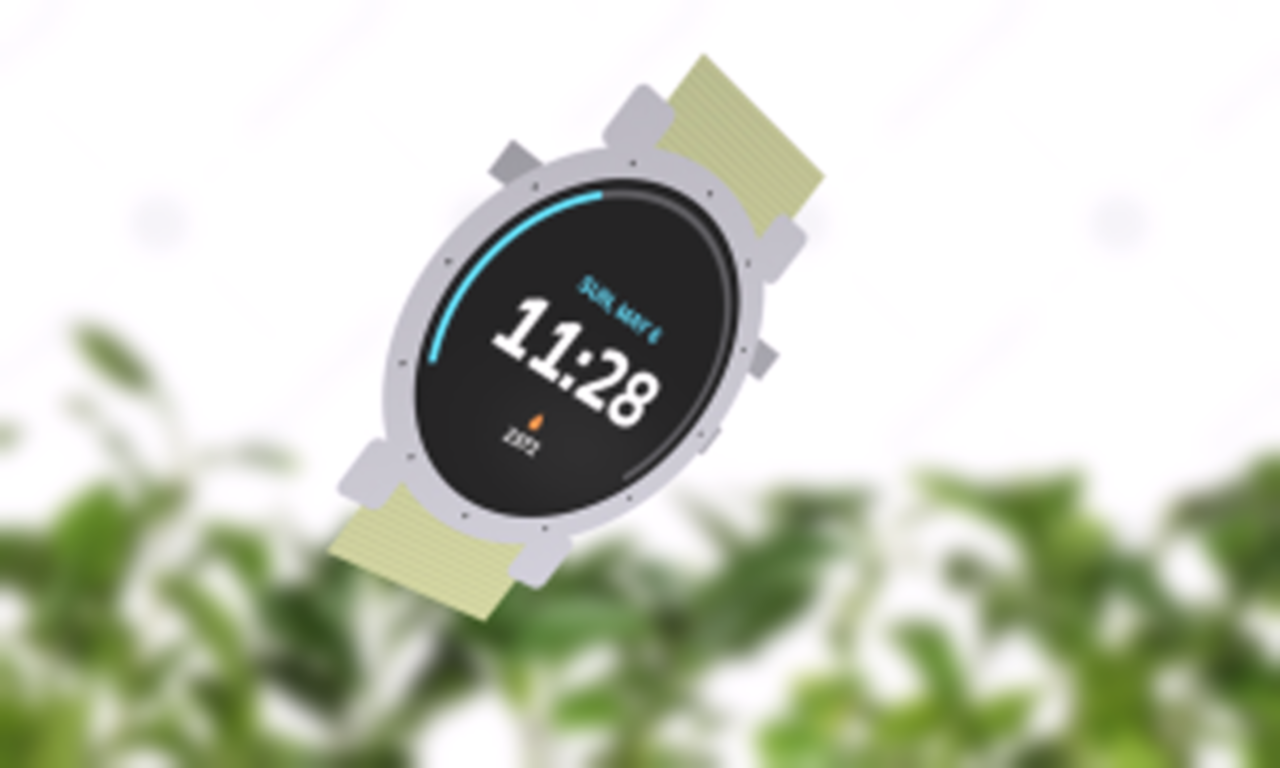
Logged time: 11:28
